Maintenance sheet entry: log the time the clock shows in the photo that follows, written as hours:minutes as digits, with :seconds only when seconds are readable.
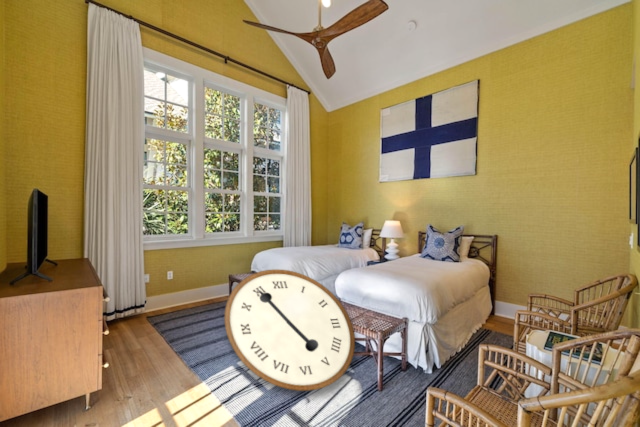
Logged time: 4:55
